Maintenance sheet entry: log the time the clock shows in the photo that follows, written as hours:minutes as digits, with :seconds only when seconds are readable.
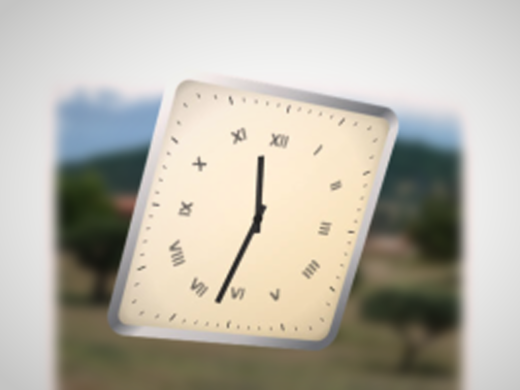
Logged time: 11:32
